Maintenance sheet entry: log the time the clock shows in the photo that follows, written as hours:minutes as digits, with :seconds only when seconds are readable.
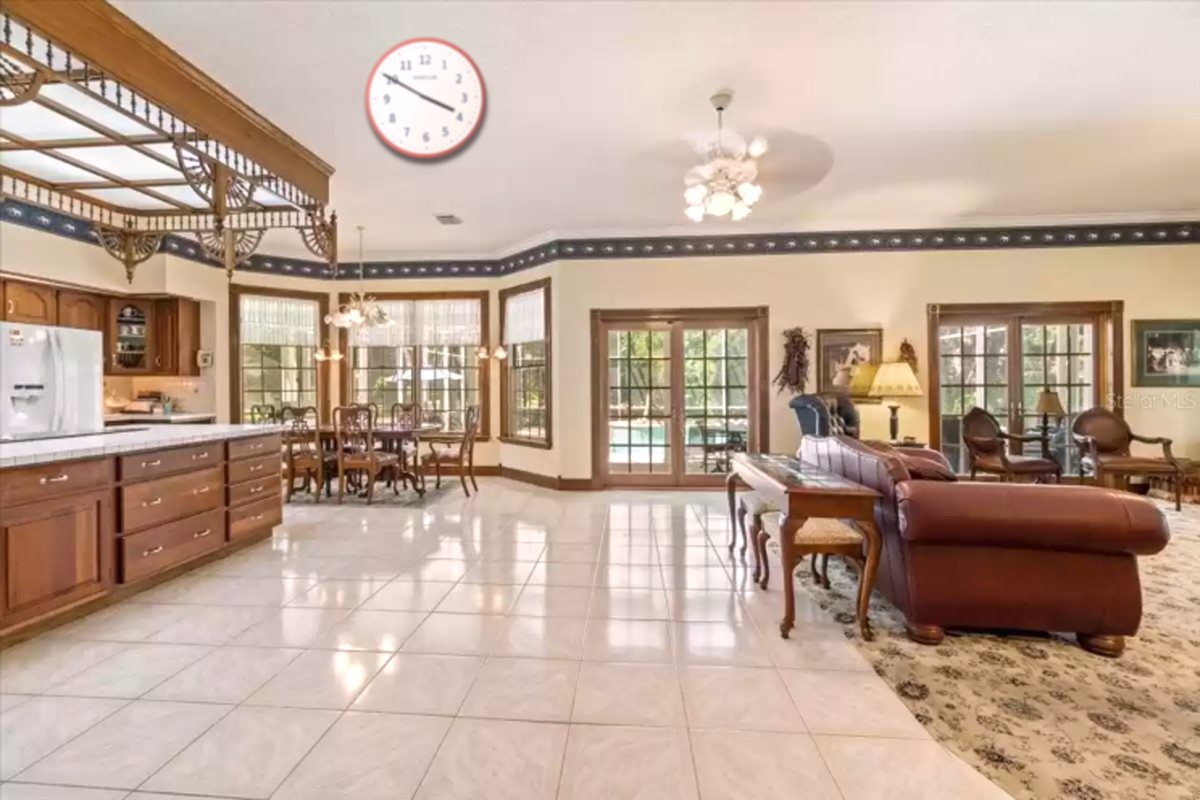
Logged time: 3:50
